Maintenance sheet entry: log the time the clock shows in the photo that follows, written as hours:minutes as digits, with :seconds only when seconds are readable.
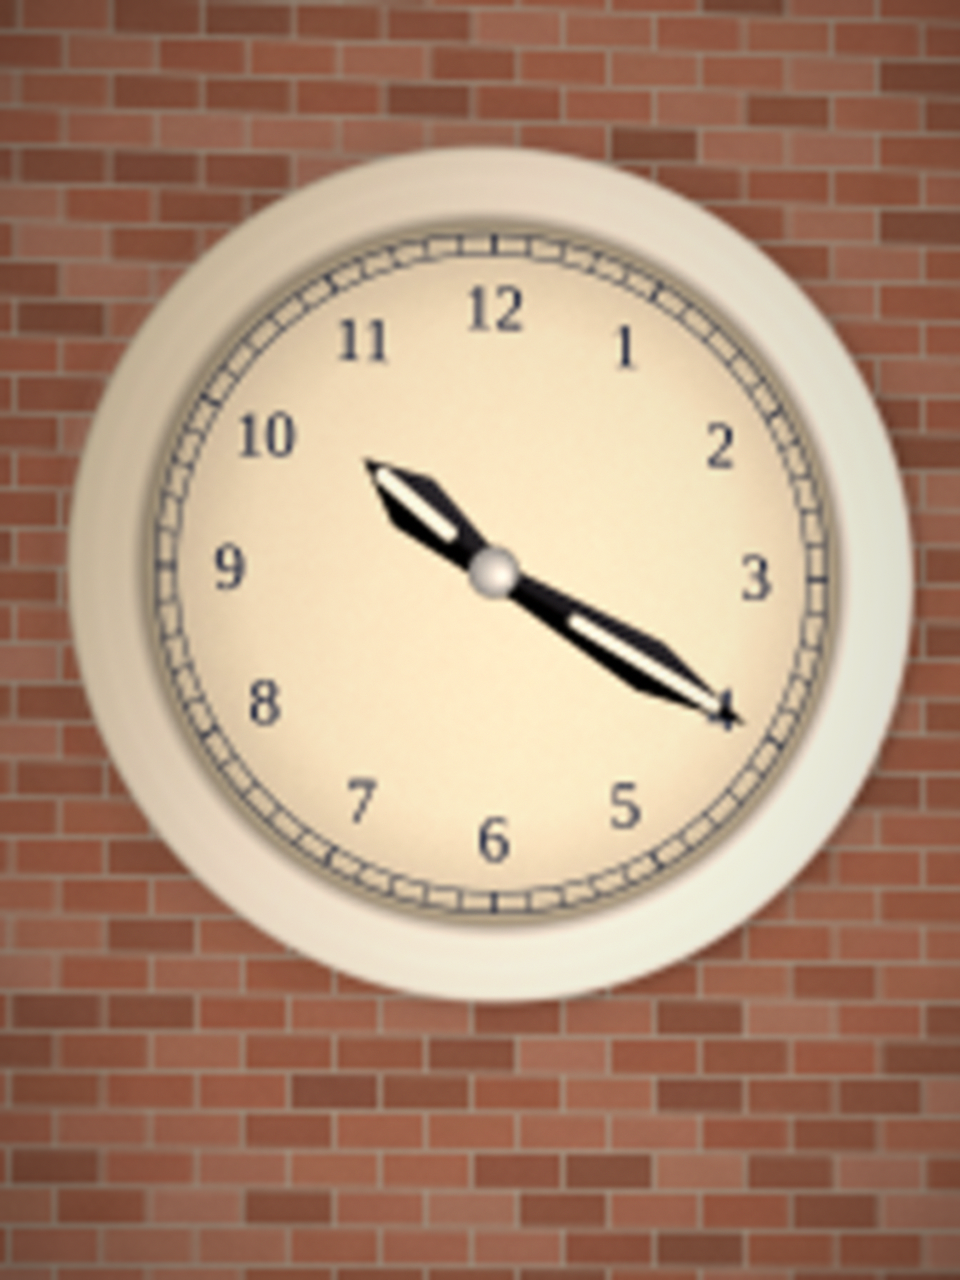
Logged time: 10:20
